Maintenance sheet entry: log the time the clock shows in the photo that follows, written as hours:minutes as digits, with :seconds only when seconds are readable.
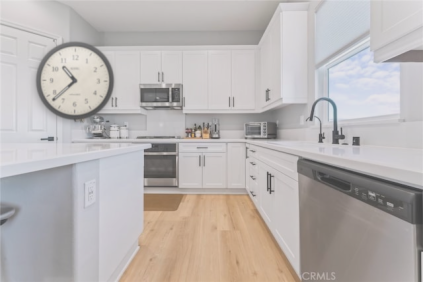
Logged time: 10:38
